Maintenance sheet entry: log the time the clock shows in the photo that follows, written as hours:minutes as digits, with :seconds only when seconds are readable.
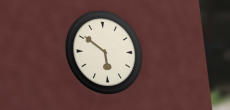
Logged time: 5:51
